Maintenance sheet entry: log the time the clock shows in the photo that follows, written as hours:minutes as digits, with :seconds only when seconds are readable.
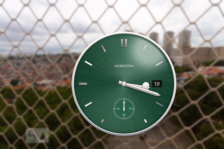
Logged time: 3:18
